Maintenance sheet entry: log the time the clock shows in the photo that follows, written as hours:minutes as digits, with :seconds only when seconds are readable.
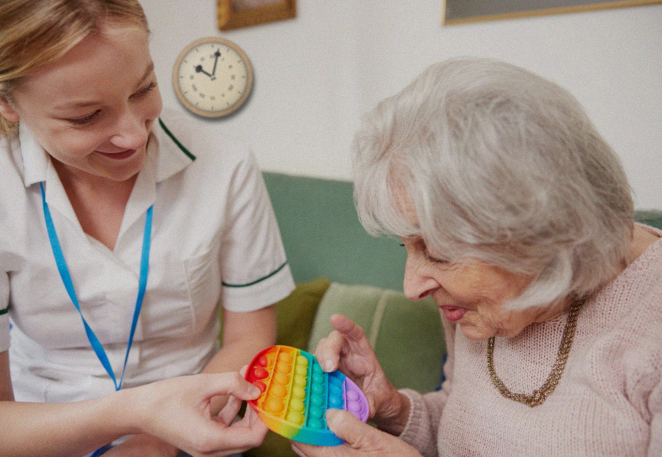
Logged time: 10:02
